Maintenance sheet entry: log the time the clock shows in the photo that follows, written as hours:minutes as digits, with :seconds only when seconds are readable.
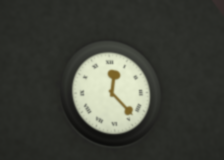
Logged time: 12:23
